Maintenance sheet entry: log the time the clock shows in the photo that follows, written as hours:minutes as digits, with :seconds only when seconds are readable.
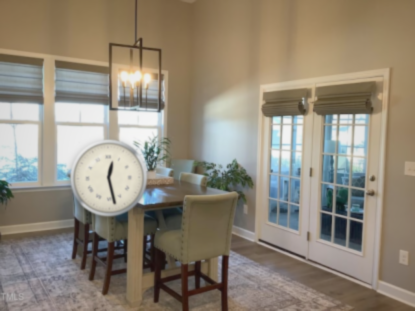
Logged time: 12:28
